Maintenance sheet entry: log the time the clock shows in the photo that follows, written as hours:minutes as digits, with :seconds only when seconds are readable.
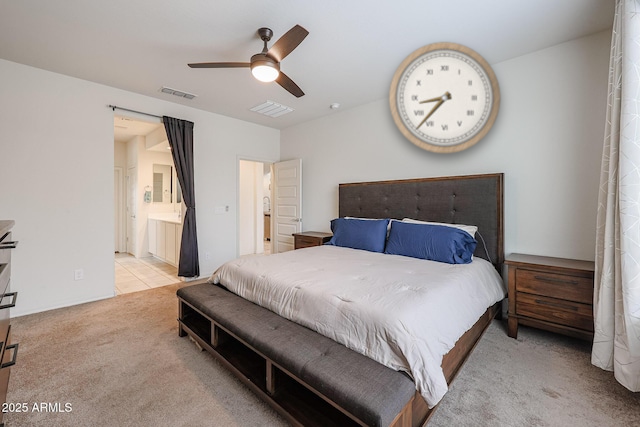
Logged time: 8:37
